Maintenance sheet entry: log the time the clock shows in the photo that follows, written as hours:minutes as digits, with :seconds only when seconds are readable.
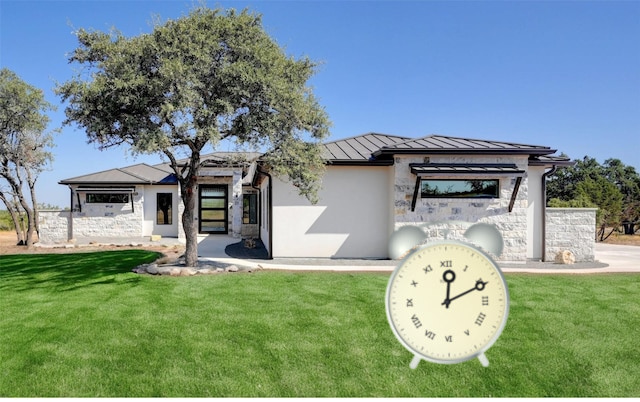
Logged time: 12:11
